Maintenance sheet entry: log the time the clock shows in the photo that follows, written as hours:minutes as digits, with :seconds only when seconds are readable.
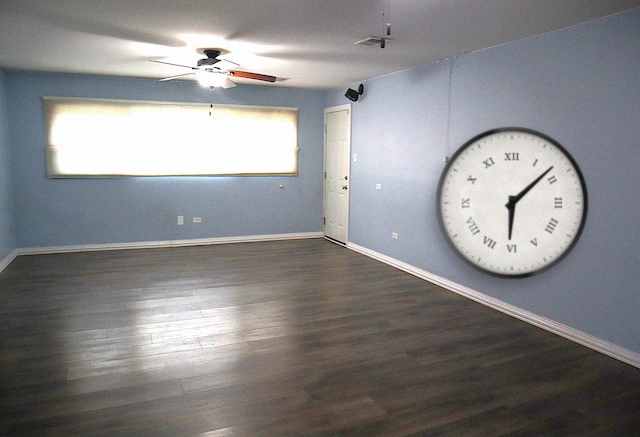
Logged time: 6:08
